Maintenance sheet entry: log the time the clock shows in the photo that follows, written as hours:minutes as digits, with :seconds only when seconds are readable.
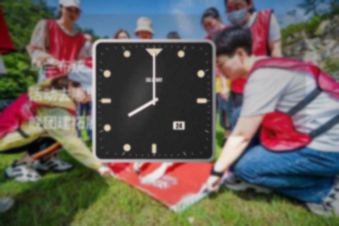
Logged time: 8:00
